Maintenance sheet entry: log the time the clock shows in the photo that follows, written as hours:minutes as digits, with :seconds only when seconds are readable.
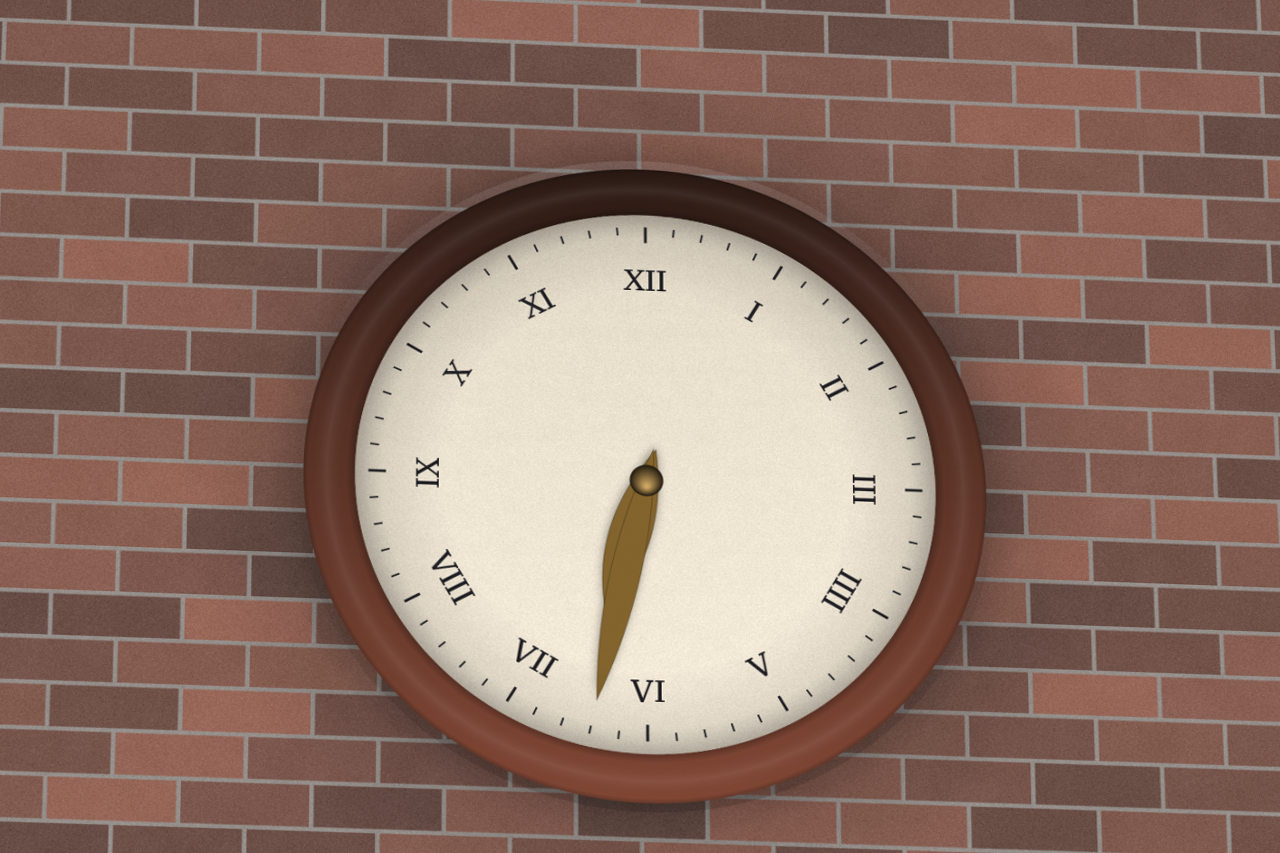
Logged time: 6:32
